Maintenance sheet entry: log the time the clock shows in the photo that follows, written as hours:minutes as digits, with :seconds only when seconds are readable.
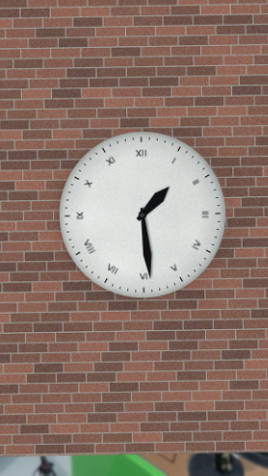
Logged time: 1:29
